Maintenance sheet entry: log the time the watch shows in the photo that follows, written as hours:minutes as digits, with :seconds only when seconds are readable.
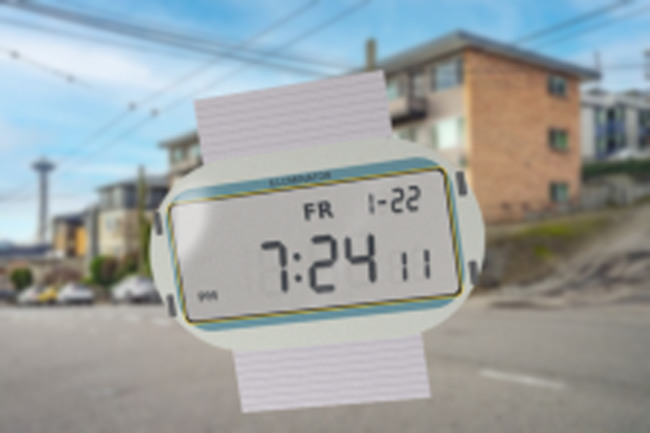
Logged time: 7:24:11
